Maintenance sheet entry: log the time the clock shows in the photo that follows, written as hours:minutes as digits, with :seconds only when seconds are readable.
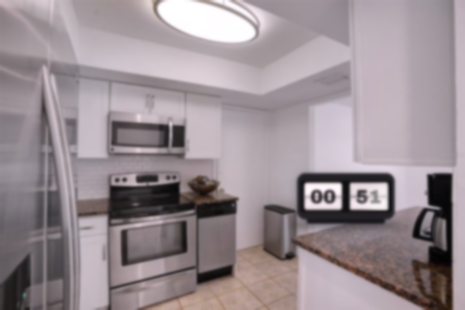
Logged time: 0:51
